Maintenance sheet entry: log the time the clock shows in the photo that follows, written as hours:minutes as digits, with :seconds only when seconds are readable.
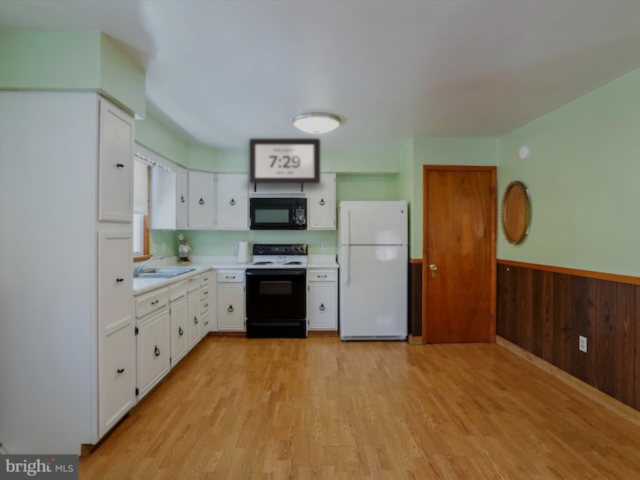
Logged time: 7:29
